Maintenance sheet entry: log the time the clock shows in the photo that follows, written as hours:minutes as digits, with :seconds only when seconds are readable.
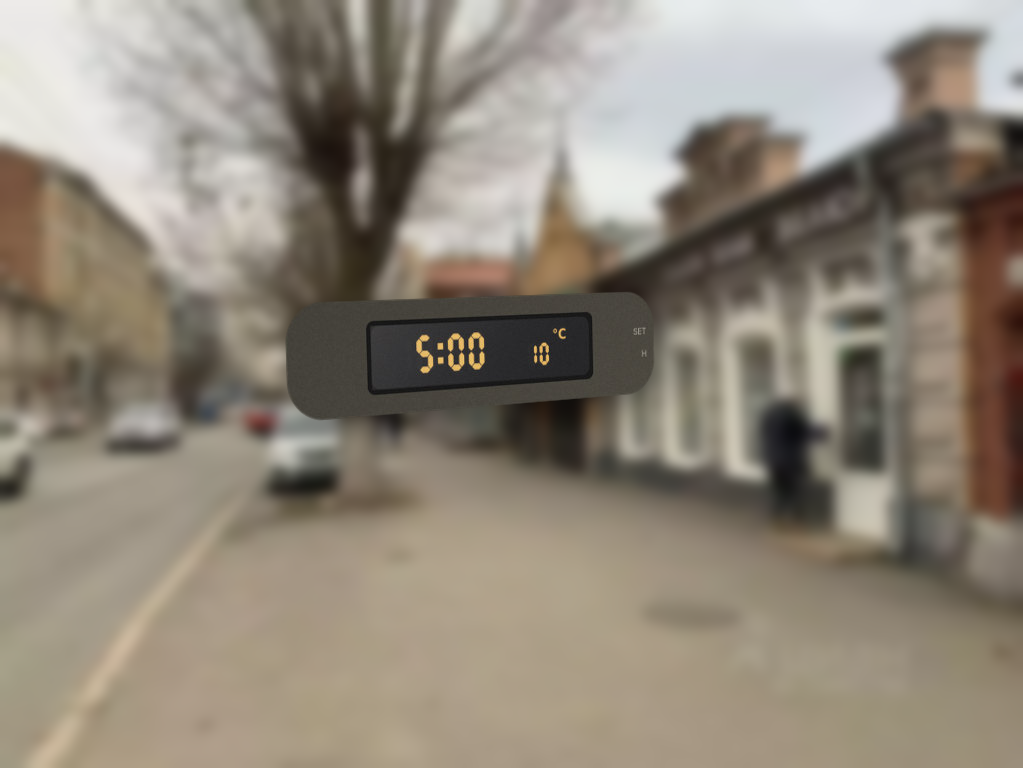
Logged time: 5:00
